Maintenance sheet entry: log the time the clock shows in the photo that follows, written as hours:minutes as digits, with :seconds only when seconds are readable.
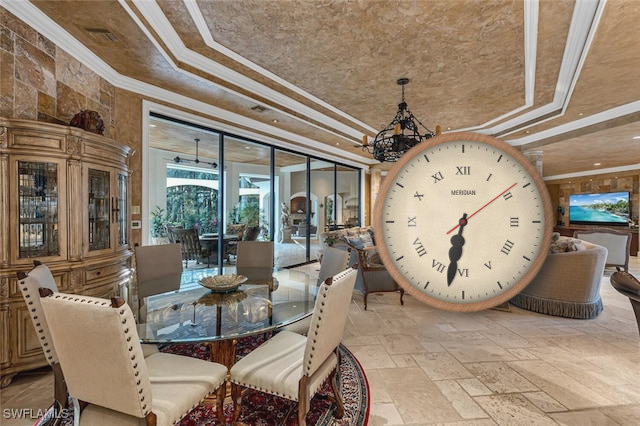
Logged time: 6:32:09
